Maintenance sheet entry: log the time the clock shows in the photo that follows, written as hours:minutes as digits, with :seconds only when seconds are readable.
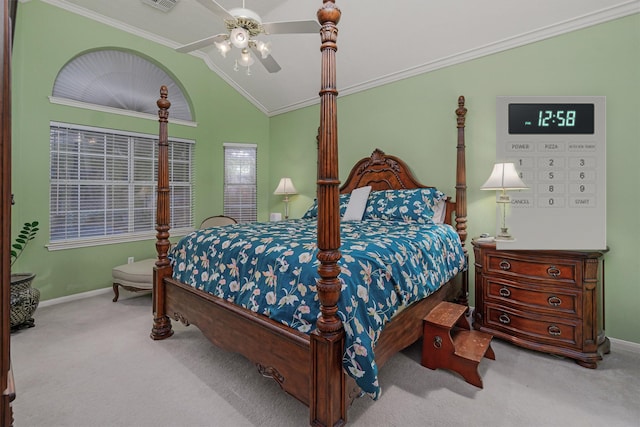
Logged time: 12:58
